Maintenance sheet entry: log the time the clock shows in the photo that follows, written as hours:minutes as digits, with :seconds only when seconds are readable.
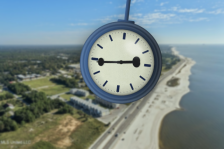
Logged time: 2:44
